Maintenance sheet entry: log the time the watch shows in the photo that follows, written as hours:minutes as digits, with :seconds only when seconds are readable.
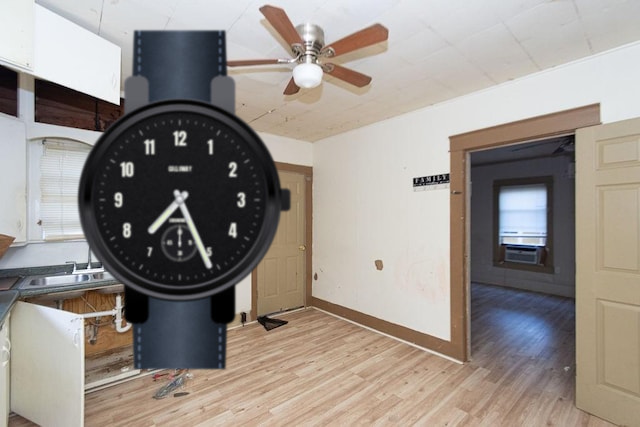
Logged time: 7:26
